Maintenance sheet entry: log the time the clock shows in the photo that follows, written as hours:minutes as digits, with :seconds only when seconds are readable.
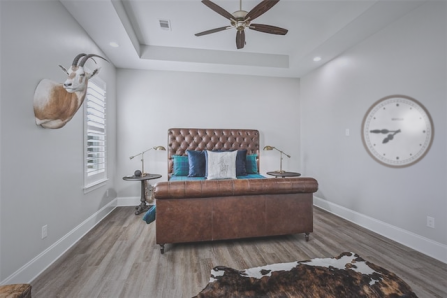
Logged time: 7:45
